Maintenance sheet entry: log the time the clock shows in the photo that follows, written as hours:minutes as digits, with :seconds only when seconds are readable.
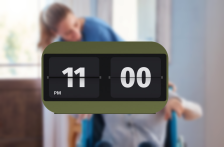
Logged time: 11:00
